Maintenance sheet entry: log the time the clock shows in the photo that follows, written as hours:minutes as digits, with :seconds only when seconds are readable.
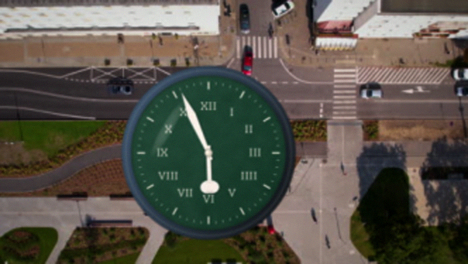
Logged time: 5:56
